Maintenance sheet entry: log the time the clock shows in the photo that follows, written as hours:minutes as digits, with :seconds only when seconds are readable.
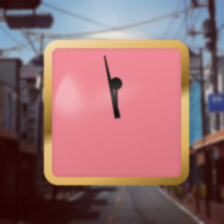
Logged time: 11:58
